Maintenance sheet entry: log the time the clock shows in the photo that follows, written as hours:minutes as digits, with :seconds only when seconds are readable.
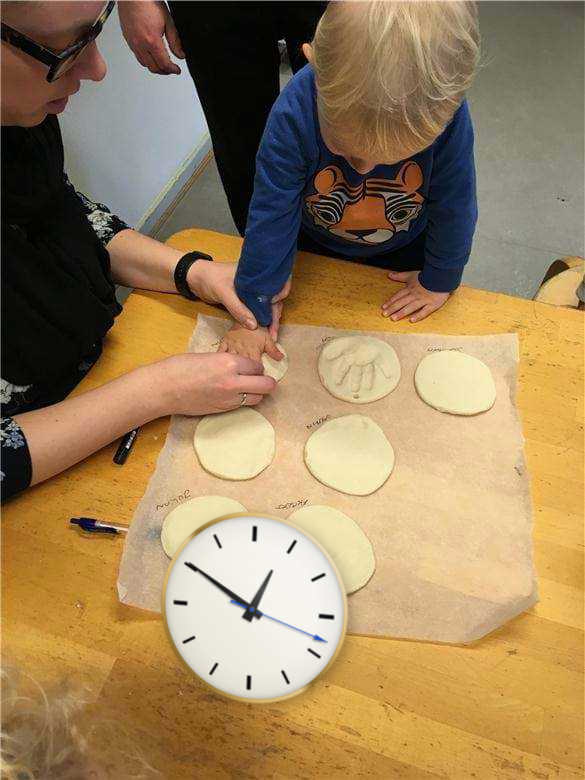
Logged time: 12:50:18
